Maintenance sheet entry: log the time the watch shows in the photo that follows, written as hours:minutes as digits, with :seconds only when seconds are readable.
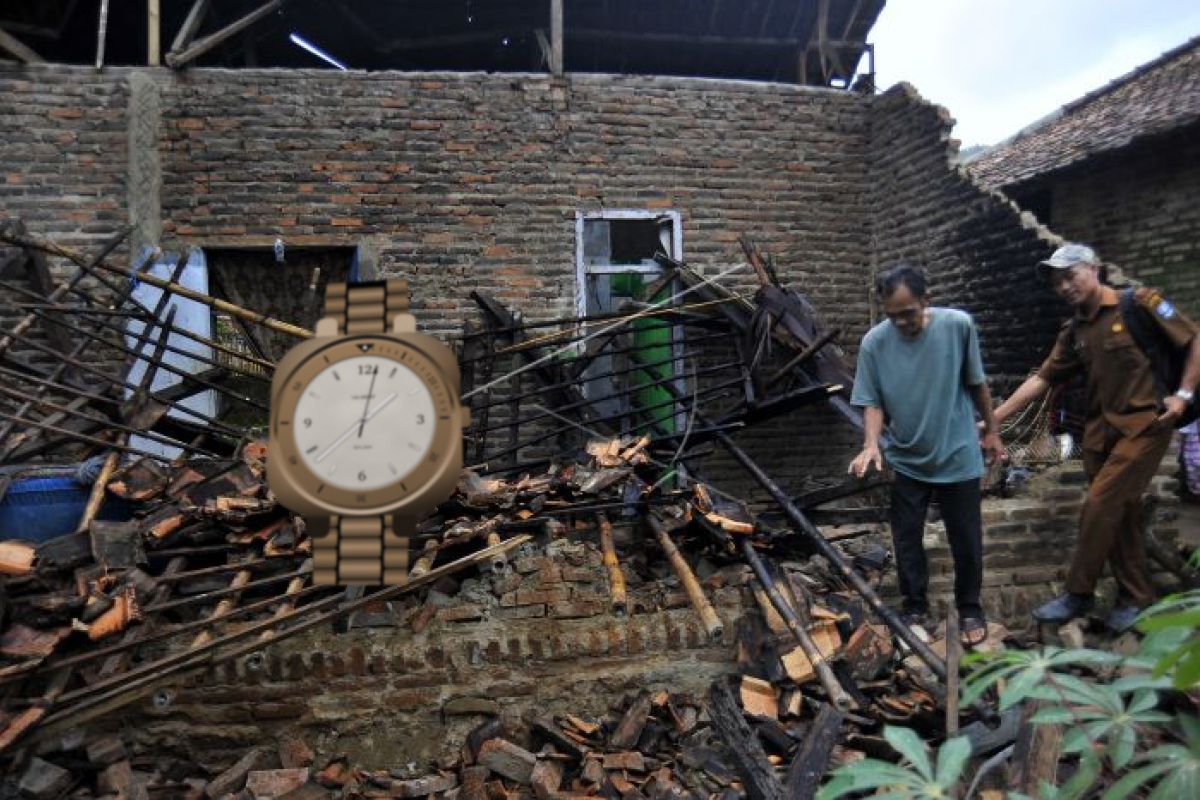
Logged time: 1:38:02
